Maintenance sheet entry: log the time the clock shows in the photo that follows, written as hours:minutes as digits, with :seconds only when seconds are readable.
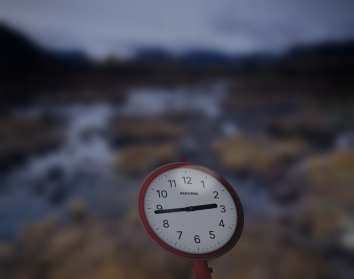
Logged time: 2:44
